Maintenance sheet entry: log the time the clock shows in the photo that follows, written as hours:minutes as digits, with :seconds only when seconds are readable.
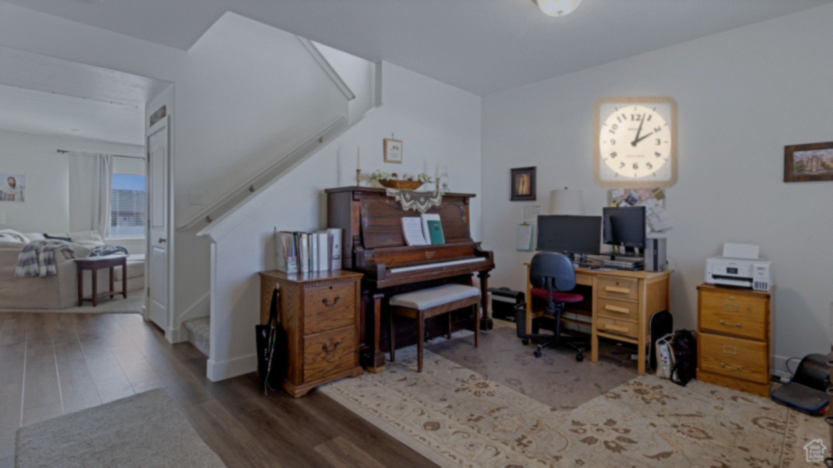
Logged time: 2:03
